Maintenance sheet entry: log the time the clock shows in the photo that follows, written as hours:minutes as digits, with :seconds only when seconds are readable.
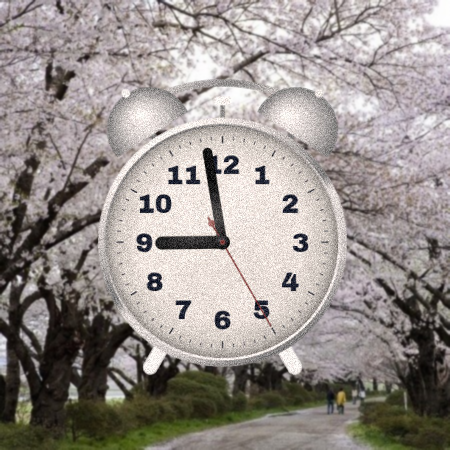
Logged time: 8:58:25
